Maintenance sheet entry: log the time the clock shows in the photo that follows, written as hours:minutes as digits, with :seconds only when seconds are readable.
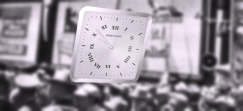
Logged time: 9:52
